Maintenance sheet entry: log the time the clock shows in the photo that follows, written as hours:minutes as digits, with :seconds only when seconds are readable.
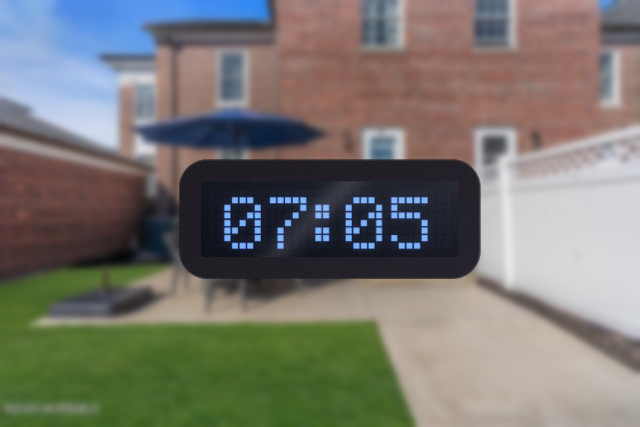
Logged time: 7:05
